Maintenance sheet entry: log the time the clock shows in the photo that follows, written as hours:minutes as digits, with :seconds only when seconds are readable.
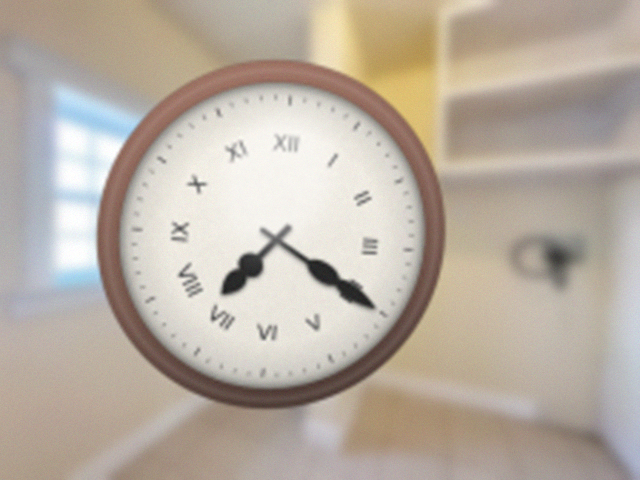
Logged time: 7:20
